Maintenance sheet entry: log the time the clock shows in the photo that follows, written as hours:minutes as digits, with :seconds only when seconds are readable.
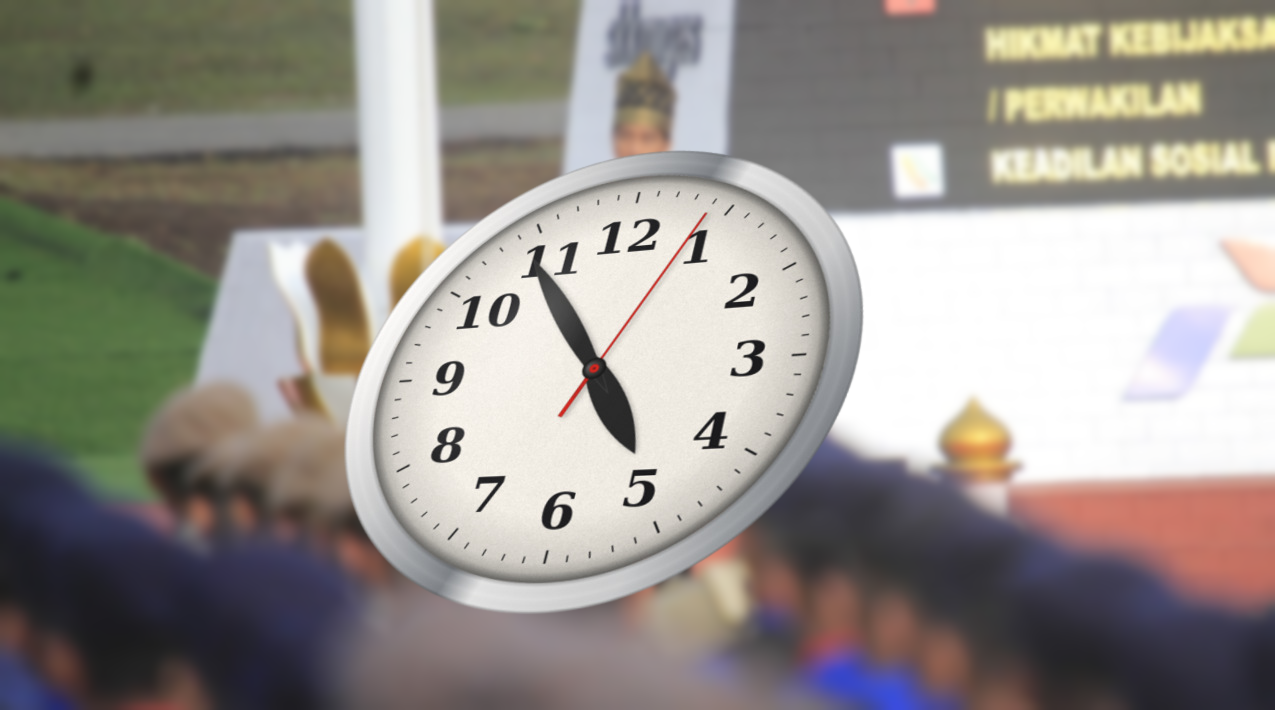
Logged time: 4:54:04
